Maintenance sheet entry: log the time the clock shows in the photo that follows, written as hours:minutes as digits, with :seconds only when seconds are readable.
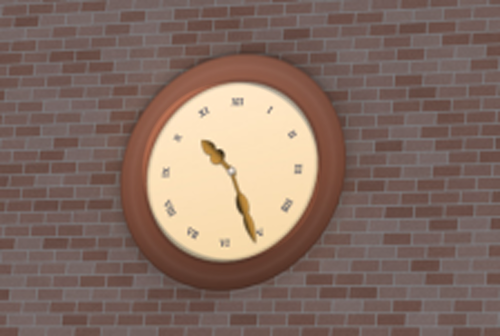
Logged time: 10:26
